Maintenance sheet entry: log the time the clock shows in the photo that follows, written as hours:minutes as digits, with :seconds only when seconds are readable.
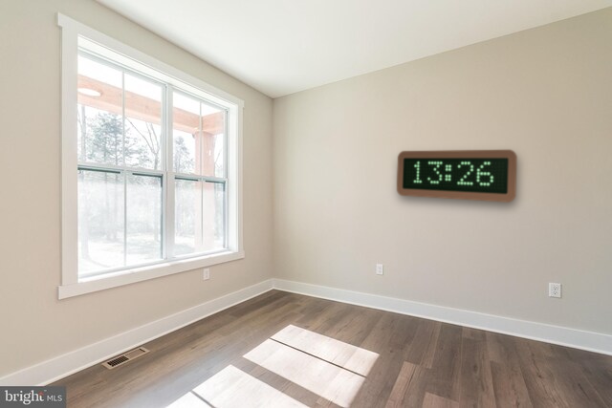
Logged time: 13:26
